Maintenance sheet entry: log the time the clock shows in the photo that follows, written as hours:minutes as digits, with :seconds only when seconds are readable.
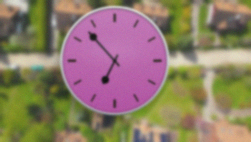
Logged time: 6:53
